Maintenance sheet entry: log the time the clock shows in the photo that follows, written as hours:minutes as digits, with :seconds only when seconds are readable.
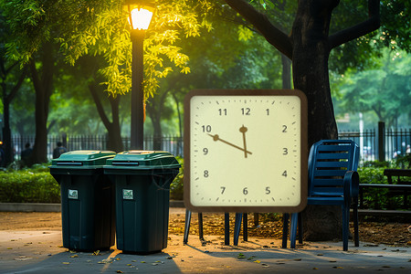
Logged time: 11:49
